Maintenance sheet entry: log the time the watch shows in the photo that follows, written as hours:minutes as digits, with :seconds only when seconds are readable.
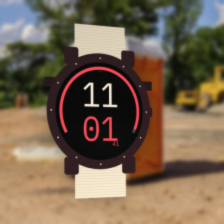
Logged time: 11:01
